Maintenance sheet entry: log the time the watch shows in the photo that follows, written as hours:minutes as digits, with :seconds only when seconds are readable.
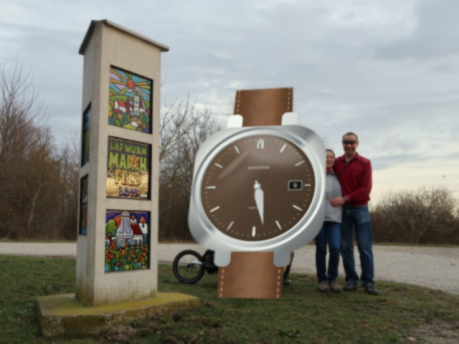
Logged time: 5:28
